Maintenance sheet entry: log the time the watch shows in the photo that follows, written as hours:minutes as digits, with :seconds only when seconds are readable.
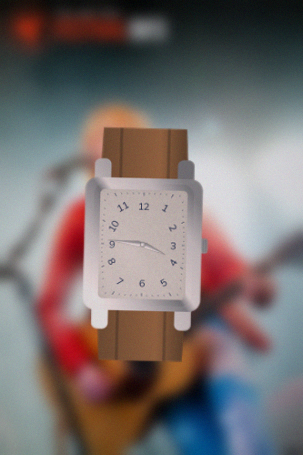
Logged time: 3:46
